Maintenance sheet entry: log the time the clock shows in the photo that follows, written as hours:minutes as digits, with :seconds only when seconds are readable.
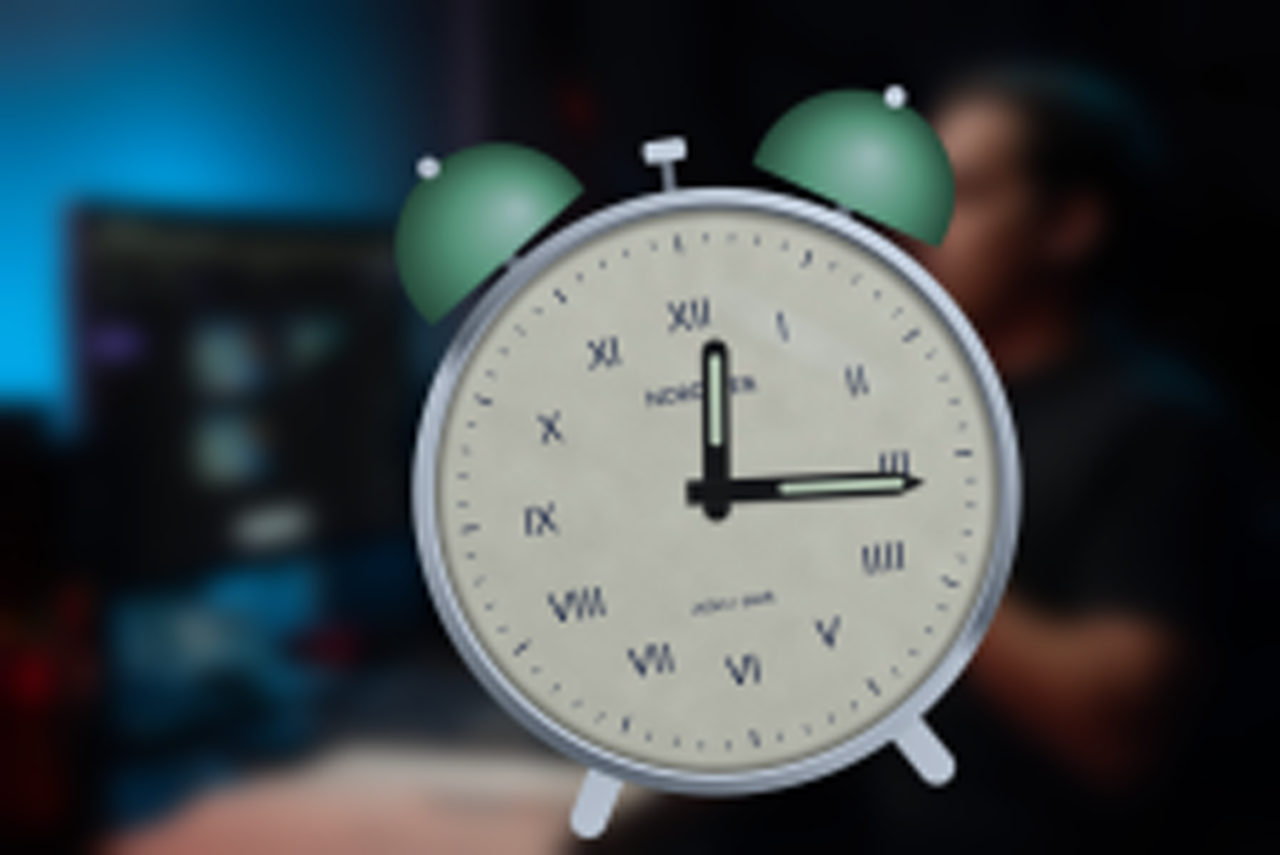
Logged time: 12:16
